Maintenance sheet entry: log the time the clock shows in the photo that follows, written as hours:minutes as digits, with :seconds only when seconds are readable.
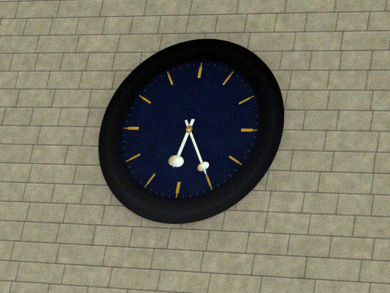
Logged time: 6:25
